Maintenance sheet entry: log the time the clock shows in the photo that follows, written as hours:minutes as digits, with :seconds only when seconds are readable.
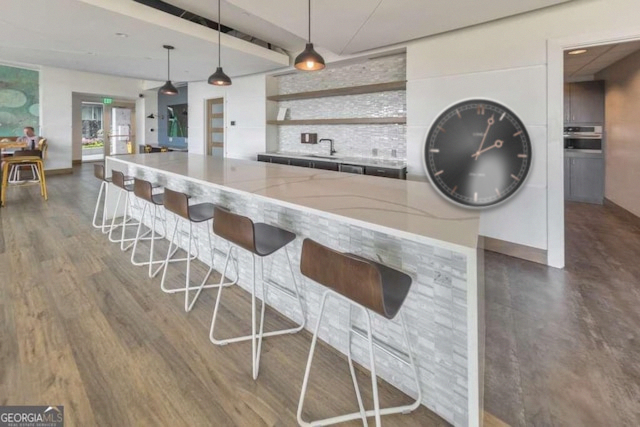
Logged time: 2:03
